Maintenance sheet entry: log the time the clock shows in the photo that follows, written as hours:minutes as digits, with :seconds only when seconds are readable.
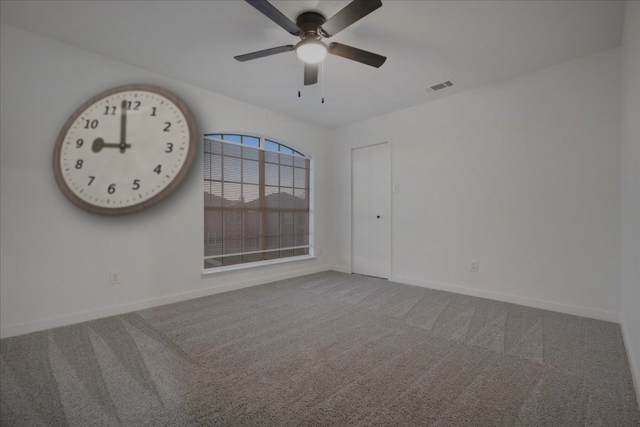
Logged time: 8:58
